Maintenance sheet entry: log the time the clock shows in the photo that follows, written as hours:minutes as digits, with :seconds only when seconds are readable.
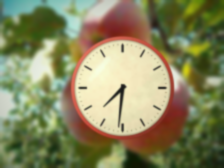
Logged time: 7:31
